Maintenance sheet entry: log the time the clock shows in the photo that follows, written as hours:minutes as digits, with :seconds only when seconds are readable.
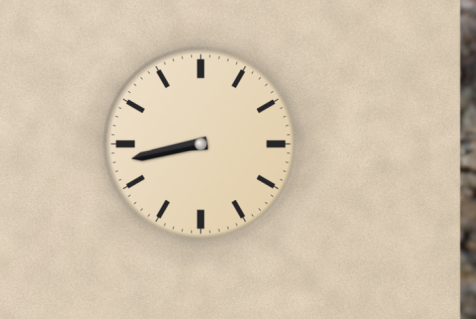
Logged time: 8:43
